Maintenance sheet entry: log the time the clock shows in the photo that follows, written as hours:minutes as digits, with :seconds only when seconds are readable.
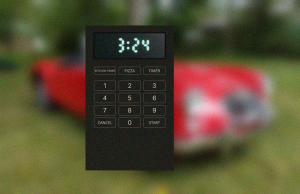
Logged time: 3:24
